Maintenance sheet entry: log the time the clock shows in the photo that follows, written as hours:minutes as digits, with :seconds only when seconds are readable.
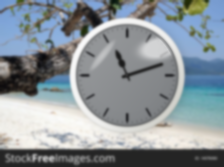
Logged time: 11:12
